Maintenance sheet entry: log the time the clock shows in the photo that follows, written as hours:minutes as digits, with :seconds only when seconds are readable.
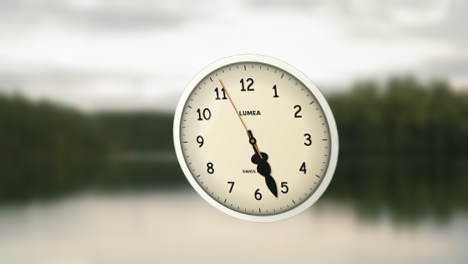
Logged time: 5:26:56
